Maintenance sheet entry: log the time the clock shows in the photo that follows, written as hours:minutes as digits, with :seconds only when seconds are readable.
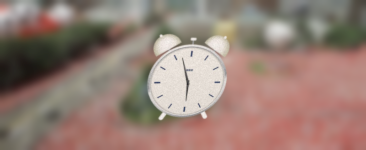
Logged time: 5:57
